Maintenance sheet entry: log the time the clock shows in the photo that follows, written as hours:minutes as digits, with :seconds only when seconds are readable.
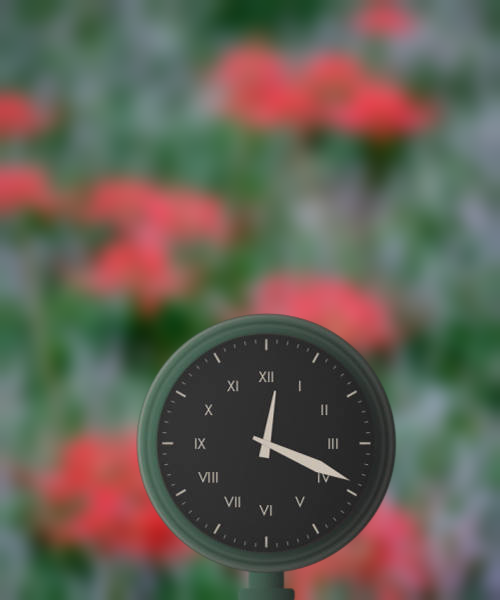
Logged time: 12:19
